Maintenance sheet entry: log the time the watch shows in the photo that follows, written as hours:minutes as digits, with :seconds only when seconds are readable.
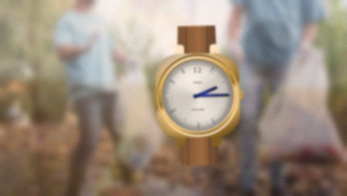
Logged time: 2:15
